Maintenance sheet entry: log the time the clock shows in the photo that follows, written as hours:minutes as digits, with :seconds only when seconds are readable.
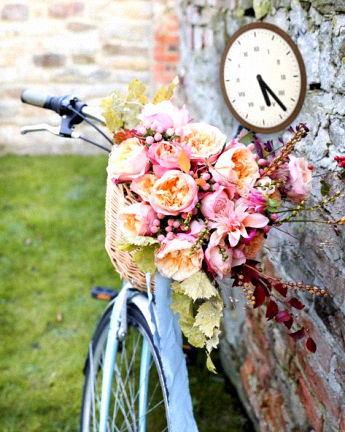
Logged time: 5:23
